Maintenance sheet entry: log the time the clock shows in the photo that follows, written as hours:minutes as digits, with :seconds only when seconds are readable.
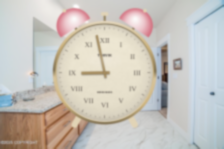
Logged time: 8:58
